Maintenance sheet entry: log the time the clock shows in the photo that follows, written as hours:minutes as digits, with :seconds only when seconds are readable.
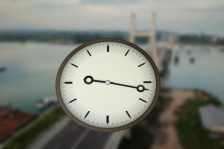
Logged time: 9:17
